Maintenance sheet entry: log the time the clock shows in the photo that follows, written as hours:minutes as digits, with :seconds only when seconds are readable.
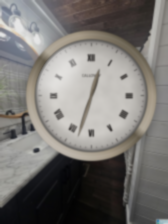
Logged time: 12:33
